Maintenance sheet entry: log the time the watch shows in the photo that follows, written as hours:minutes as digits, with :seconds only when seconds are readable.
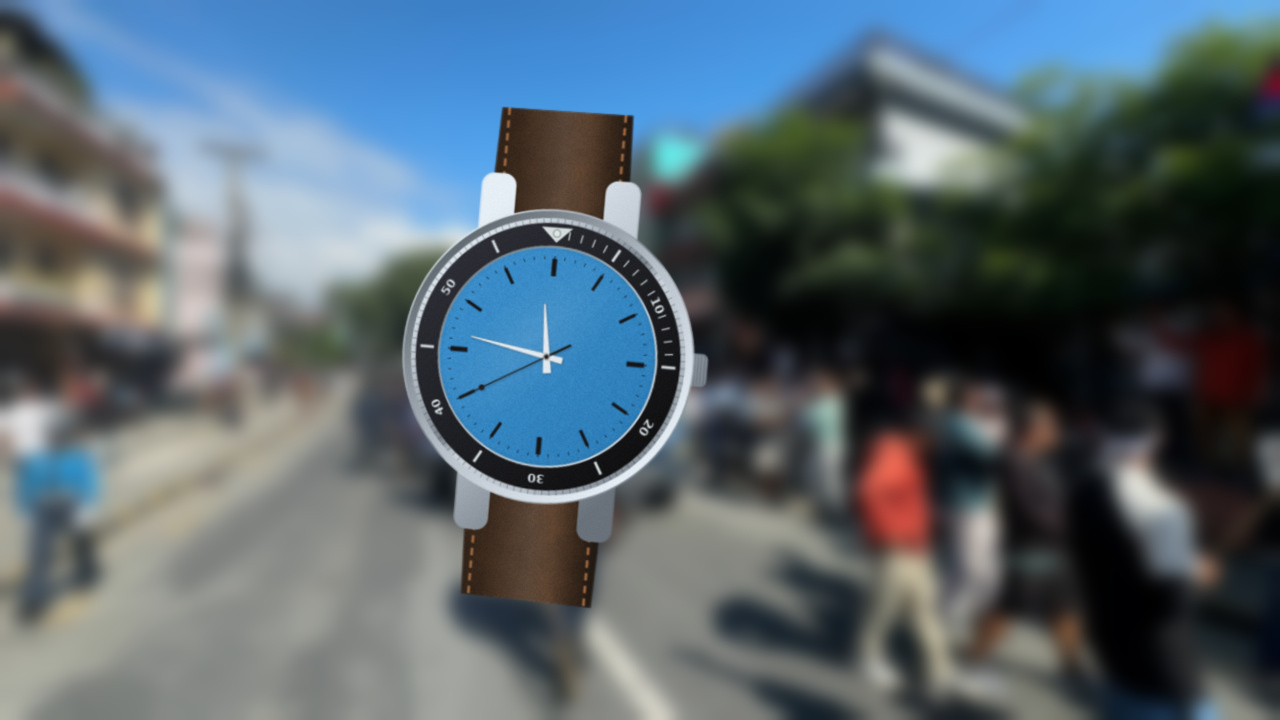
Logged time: 11:46:40
